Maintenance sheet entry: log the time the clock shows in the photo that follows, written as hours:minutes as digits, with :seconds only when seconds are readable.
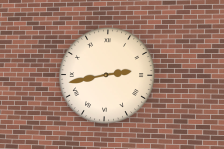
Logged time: 2:43
